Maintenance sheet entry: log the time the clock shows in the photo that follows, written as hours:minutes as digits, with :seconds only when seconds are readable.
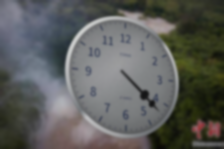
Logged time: 4:22
